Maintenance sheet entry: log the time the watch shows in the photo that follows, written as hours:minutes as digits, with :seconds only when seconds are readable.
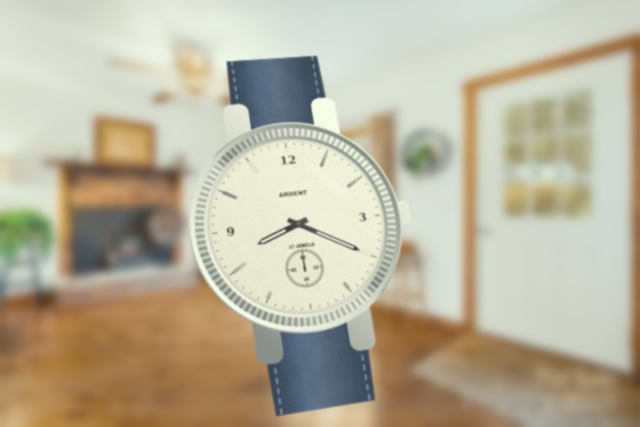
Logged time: 8:20
